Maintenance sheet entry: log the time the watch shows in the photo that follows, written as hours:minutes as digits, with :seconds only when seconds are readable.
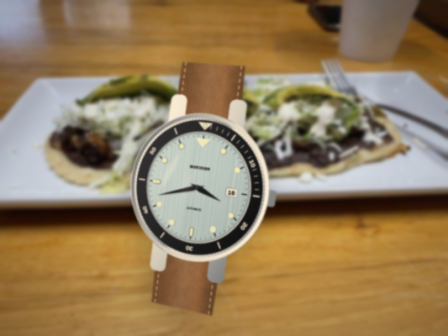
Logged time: 3:42
